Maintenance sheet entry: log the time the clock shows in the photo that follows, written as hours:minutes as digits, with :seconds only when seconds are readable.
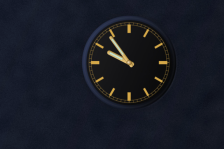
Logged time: 9:54
